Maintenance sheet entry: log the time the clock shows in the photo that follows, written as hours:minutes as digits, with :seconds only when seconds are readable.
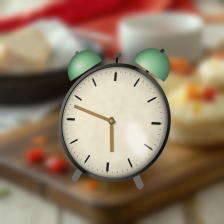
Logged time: 5:48
